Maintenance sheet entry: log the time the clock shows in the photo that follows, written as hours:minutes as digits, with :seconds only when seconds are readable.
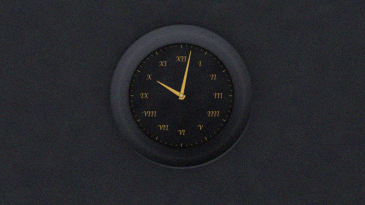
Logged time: 10:02
